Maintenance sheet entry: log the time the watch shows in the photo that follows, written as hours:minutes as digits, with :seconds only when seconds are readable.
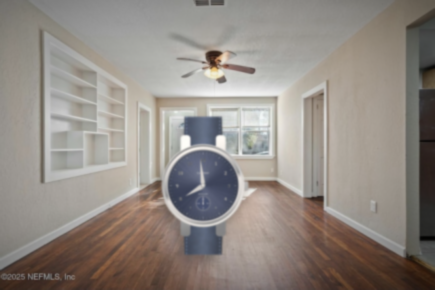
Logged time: 7:59
